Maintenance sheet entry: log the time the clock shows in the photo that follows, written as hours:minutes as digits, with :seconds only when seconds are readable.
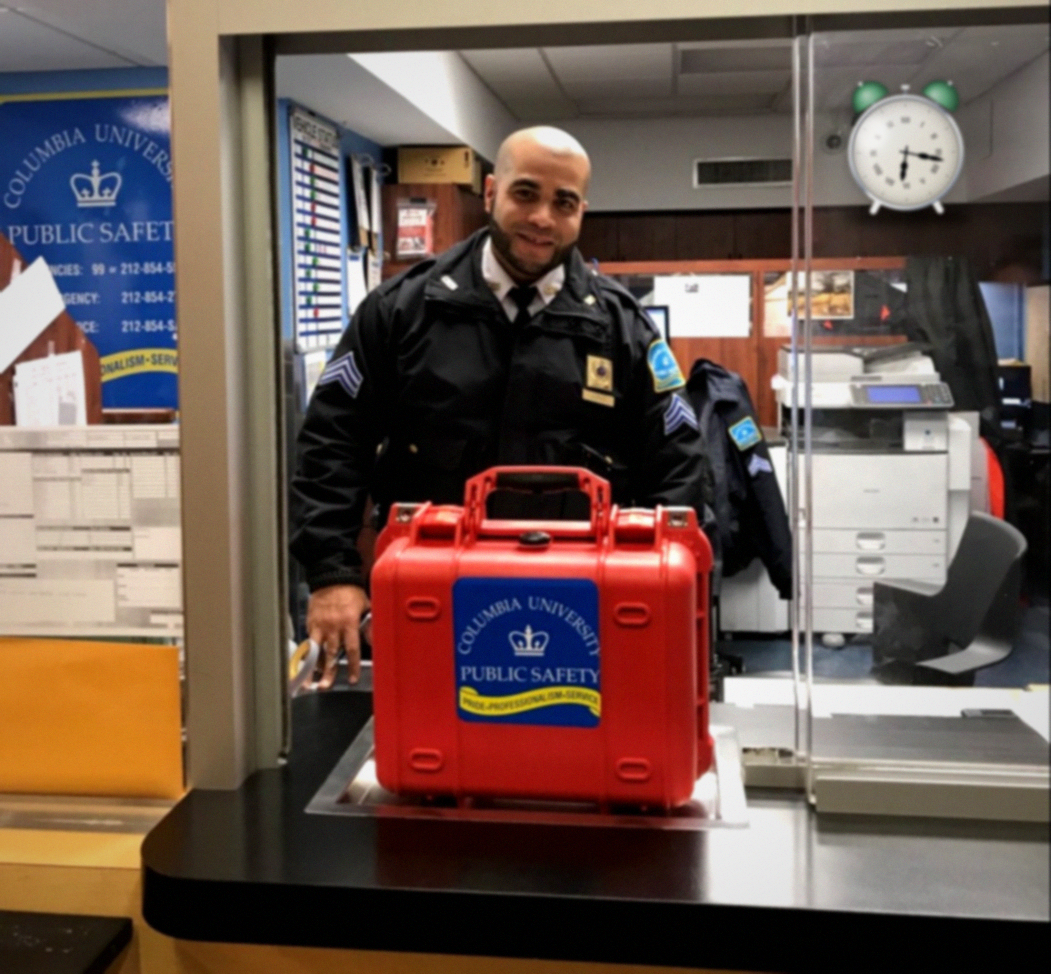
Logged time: 6:17
